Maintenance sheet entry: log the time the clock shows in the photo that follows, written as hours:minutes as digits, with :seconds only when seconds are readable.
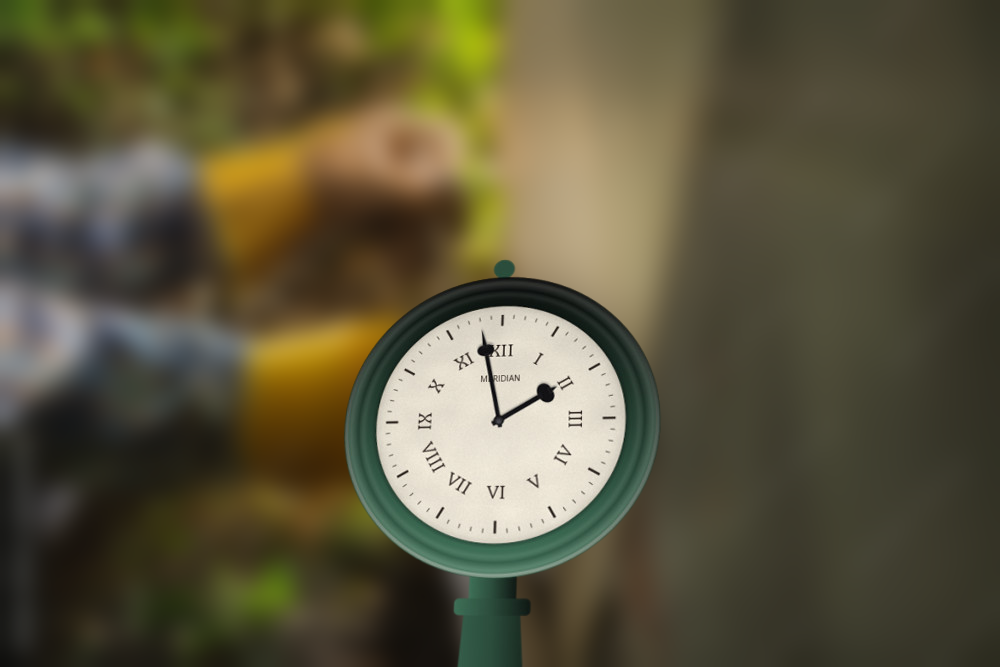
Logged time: 1:58
